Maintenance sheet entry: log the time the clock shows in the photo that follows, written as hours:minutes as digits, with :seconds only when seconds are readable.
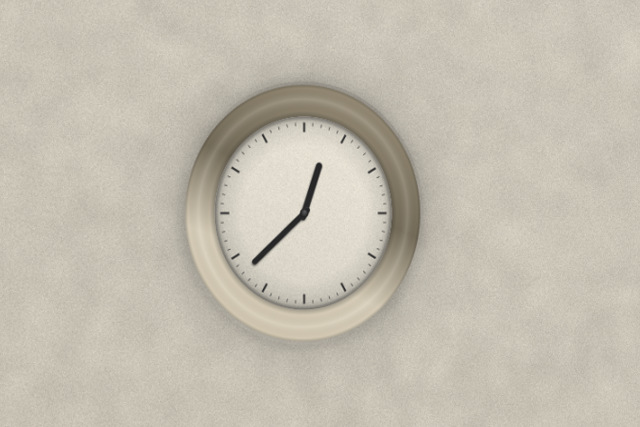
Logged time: 12:38
